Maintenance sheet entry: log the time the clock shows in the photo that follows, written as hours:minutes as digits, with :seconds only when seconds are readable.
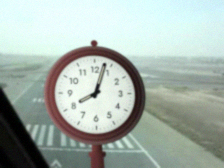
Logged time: 8:03
